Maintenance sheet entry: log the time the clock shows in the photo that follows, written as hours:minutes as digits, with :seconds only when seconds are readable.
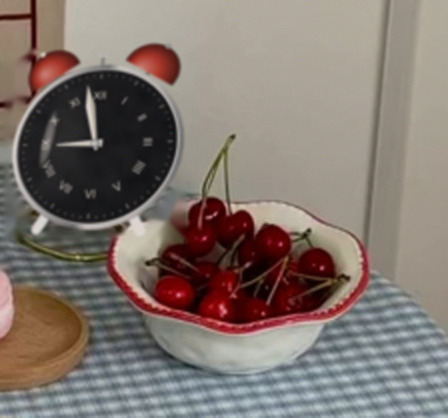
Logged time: 8:58
